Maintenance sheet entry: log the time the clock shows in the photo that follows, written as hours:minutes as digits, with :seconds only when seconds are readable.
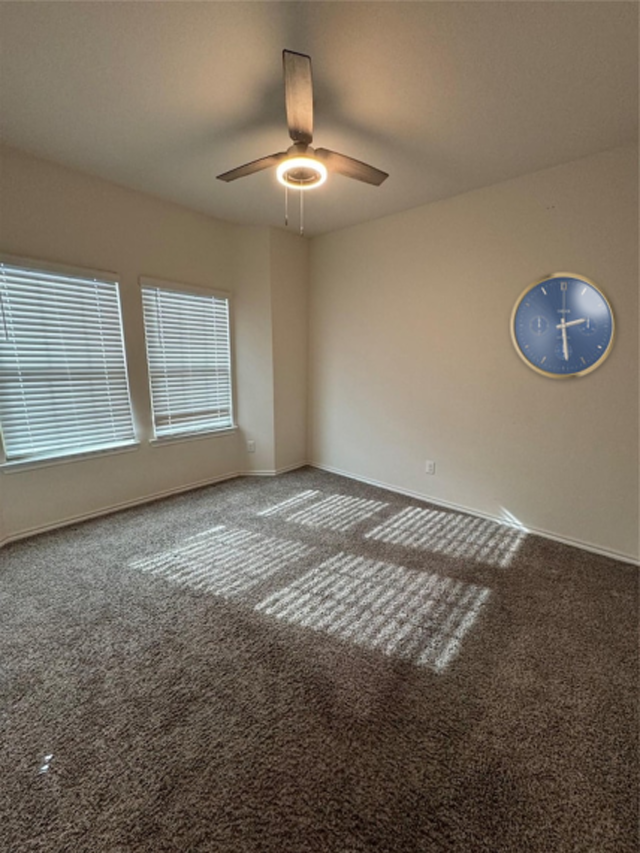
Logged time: 2:29
